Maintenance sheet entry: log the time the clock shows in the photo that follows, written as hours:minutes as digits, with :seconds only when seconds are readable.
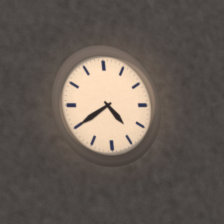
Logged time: 4:40
